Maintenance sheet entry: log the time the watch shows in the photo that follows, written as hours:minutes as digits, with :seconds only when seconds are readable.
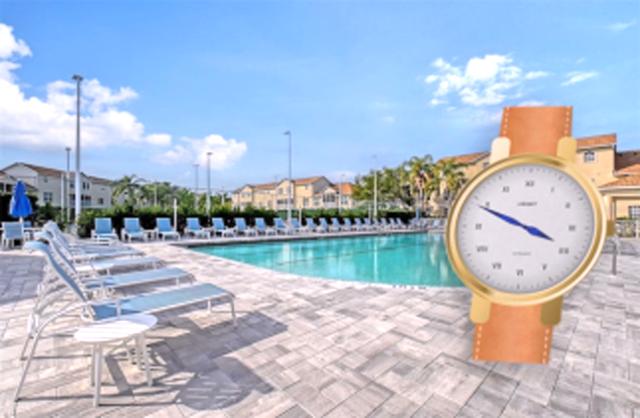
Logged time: 3:49
